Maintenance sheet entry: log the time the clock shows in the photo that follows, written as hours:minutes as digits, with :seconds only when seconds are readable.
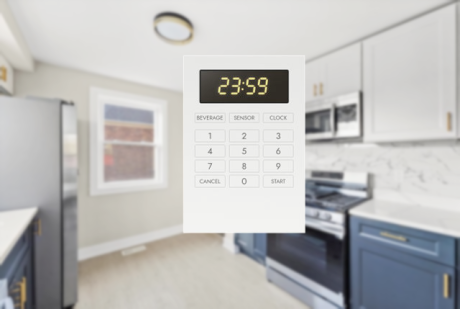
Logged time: 23:59
